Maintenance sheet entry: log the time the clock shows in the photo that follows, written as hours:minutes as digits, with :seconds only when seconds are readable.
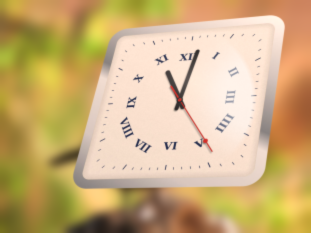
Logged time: 11:01:24
